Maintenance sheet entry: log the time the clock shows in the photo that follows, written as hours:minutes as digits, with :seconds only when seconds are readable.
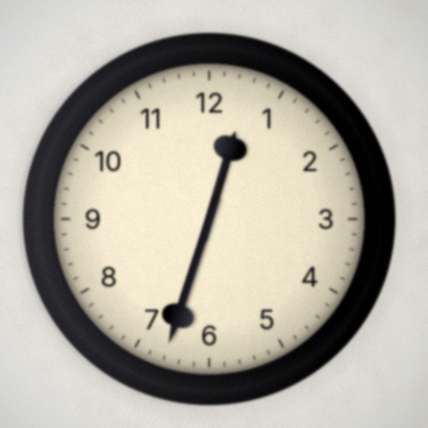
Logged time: 12:33
